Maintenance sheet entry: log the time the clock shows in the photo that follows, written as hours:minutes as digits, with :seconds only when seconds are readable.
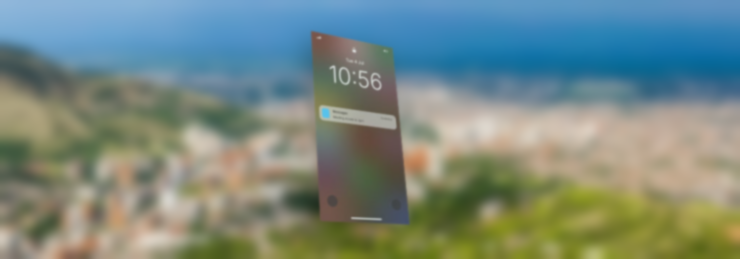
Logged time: 10:56
